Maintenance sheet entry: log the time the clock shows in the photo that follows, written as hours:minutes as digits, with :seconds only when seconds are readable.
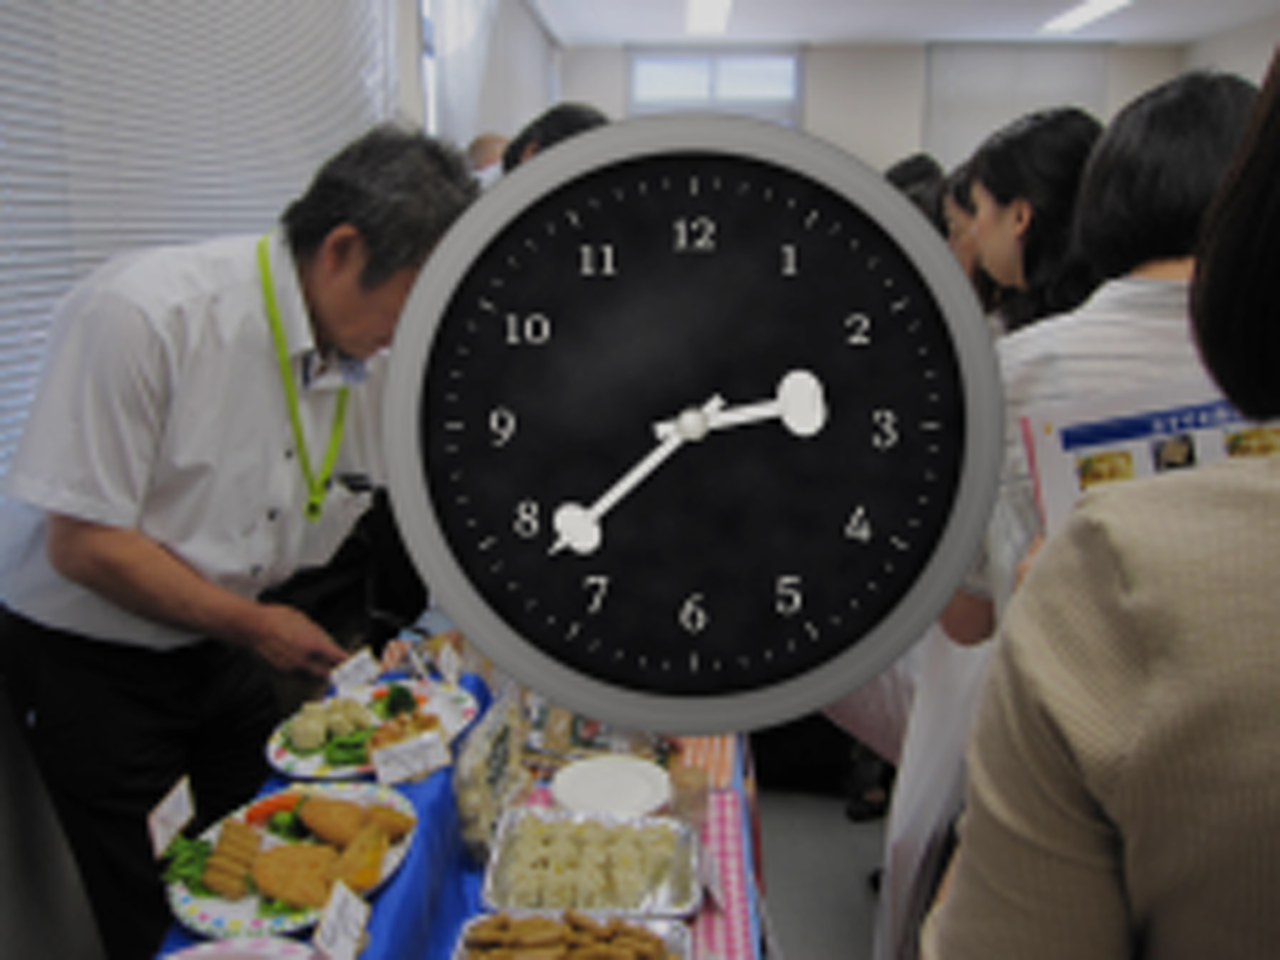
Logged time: 2:38
